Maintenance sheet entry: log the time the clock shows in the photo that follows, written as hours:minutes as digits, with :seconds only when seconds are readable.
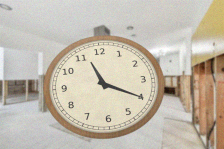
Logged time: 11:20
